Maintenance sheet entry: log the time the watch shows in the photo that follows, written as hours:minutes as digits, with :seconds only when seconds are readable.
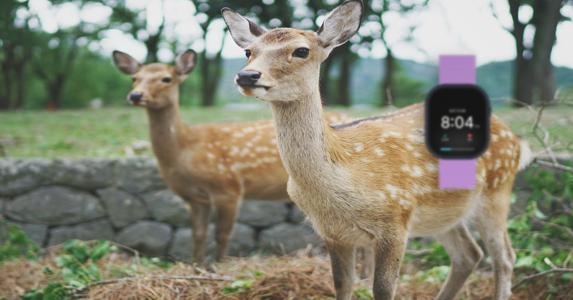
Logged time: 8:04
